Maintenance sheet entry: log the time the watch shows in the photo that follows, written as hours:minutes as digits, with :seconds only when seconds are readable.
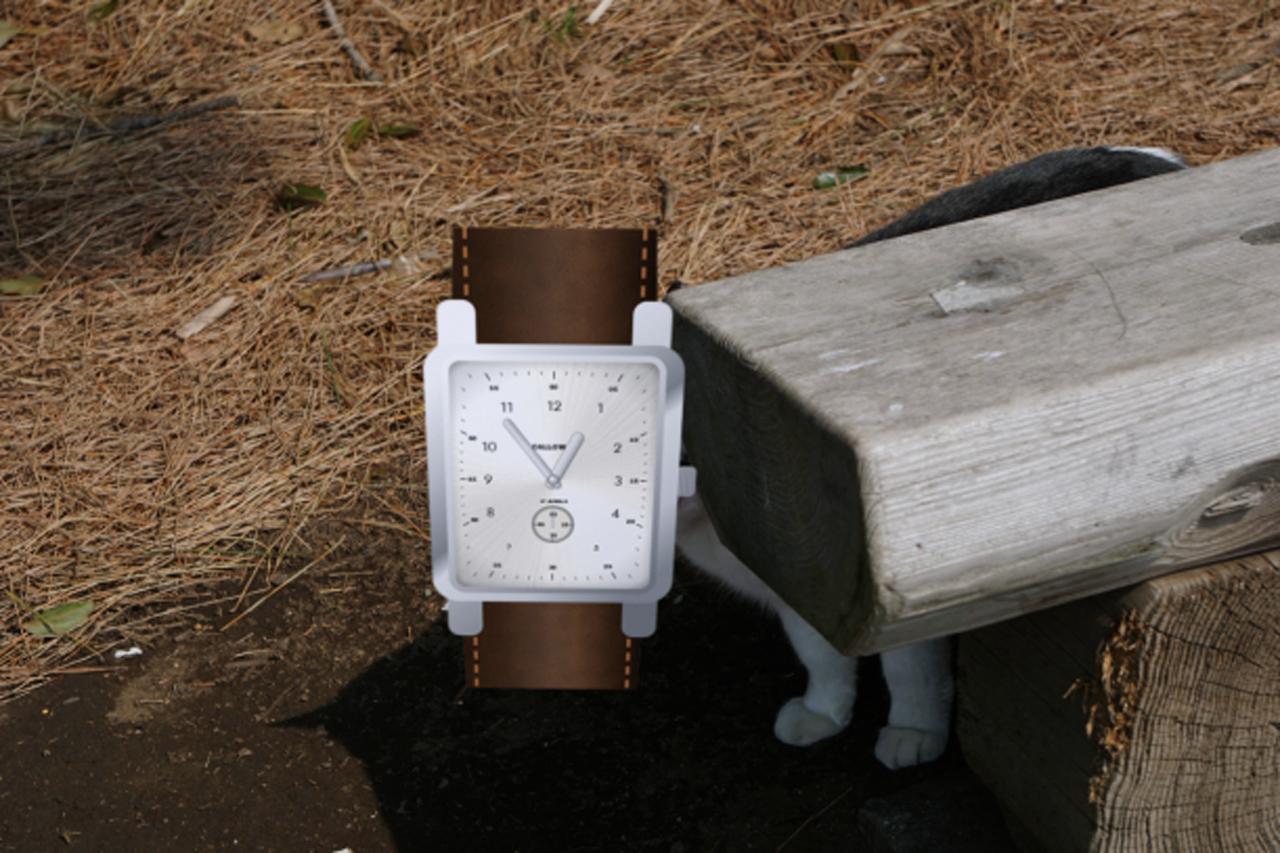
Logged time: 12:54
